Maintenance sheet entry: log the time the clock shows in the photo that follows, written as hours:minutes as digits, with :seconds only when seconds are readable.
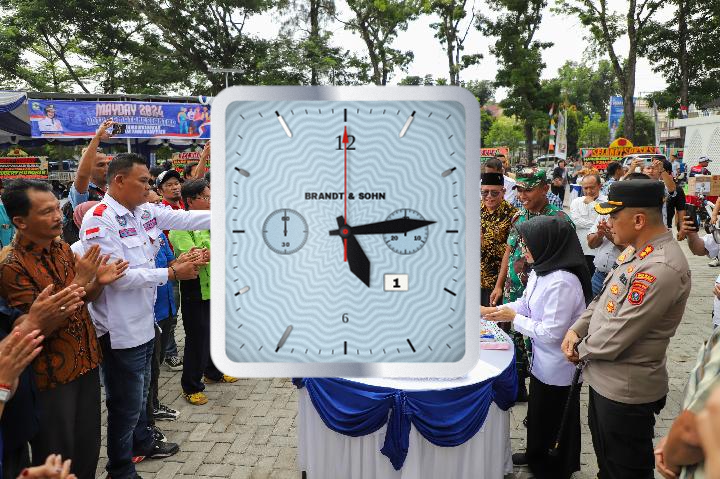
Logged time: 5:14
